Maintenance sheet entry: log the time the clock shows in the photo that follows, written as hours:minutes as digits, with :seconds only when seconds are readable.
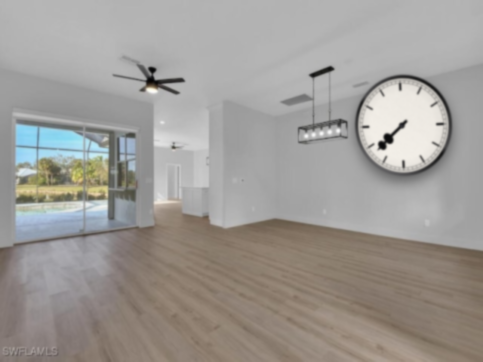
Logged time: 7:38
